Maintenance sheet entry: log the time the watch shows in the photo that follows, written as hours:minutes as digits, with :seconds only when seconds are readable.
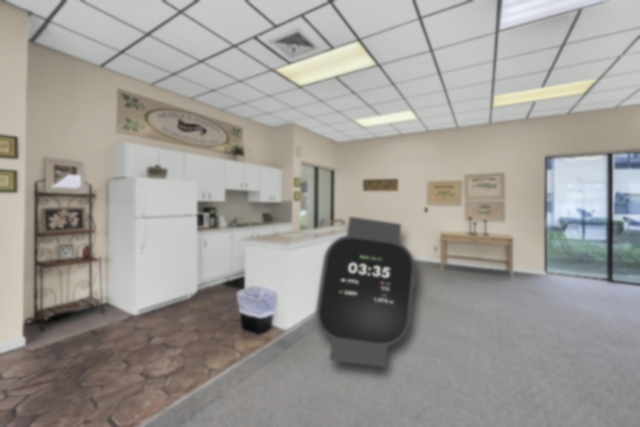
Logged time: 3:35
